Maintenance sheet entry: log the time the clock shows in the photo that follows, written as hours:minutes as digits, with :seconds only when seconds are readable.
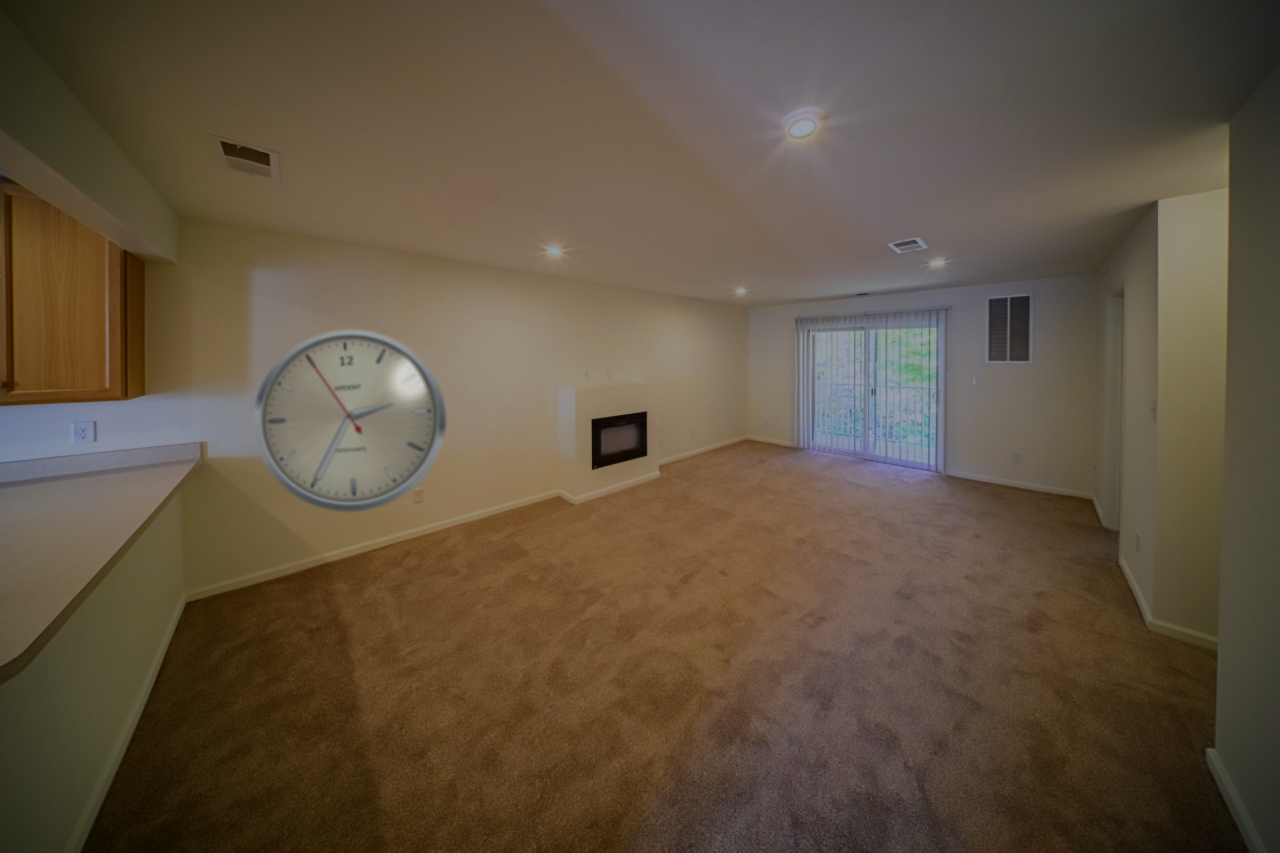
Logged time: 2:34:55
